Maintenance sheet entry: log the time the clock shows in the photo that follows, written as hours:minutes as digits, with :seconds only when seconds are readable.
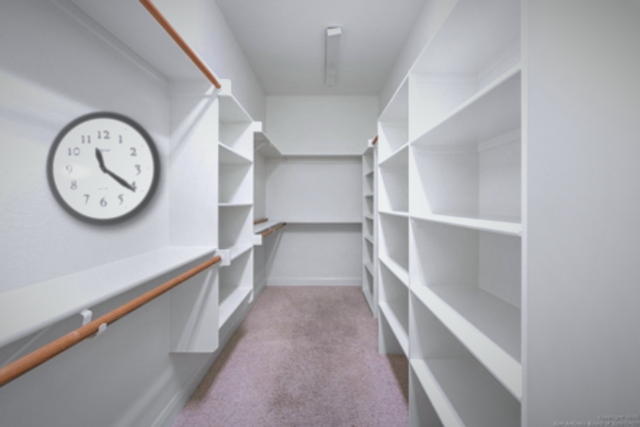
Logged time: 11:21
